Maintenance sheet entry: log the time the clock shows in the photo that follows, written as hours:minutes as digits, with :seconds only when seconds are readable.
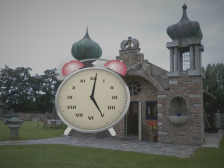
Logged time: 5:01
